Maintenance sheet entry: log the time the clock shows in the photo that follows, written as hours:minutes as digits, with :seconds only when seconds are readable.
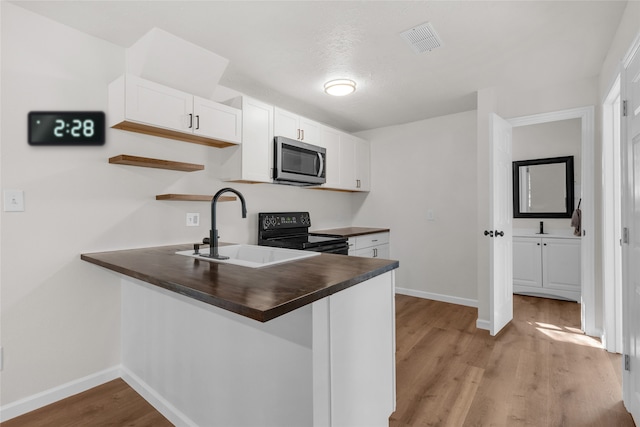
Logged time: 2:28
